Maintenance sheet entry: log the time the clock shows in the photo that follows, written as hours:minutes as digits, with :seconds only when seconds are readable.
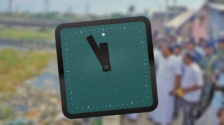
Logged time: 11:56
